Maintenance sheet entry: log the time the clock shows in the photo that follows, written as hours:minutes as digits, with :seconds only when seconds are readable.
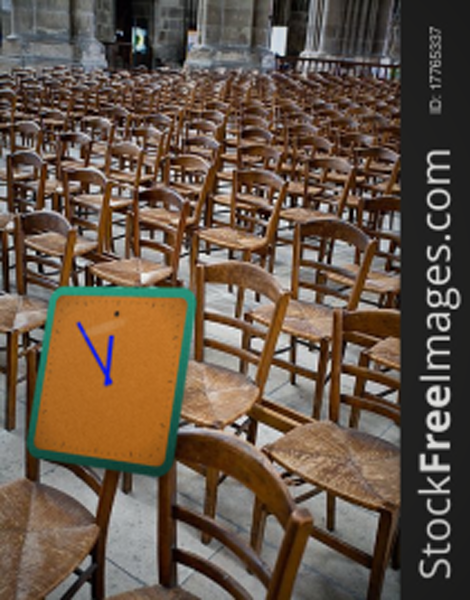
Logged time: 11:53
